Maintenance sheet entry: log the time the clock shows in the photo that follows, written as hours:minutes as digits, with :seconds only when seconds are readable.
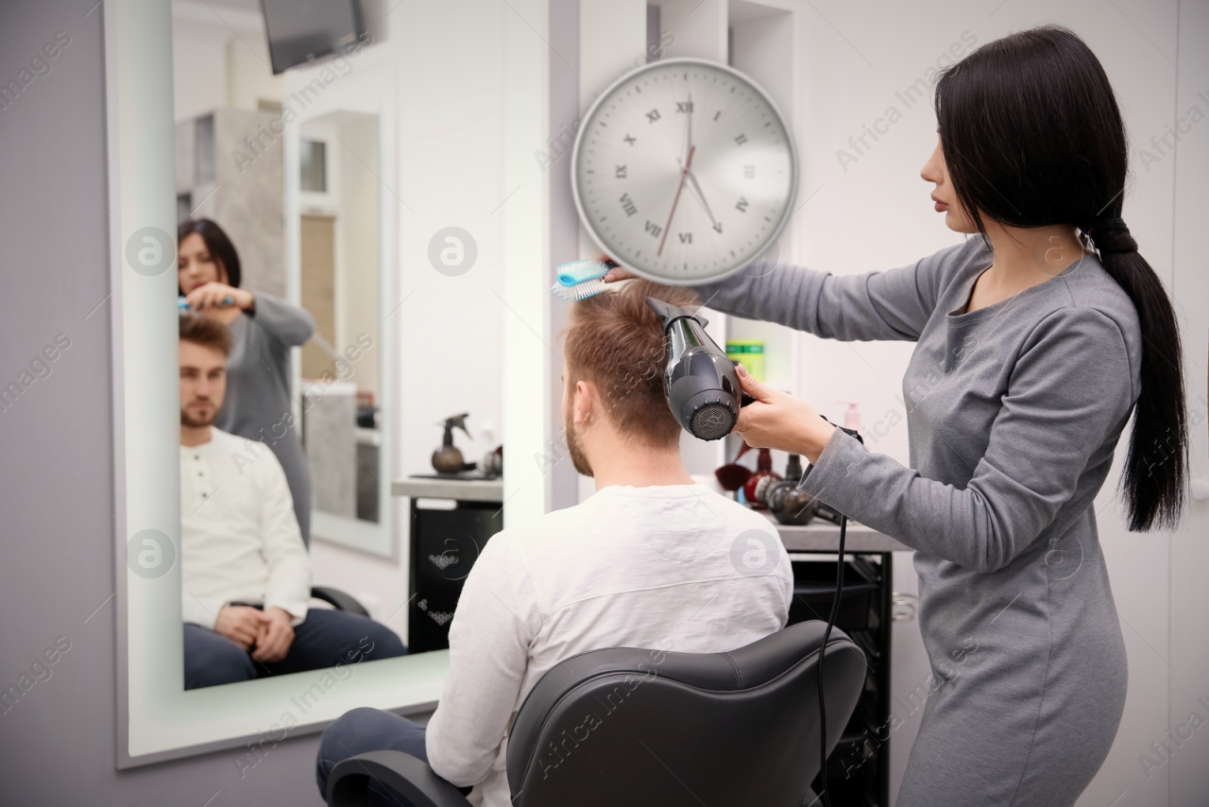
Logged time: 5:00:33
